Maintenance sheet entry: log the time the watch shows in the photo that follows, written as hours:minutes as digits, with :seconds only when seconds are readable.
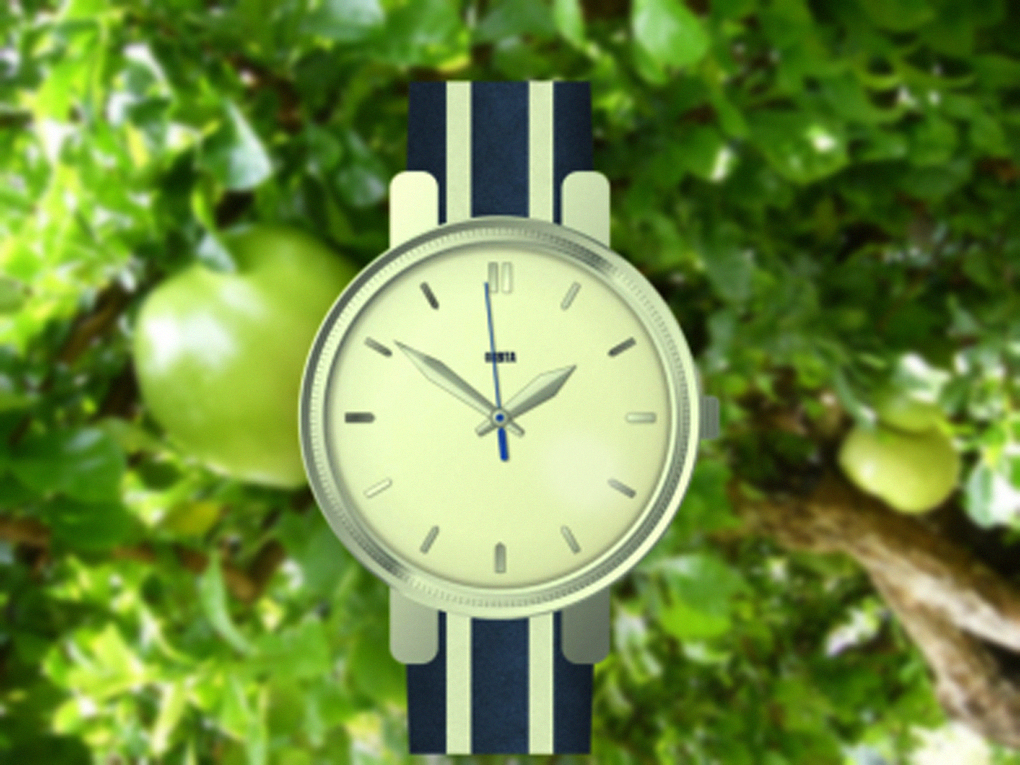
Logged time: 1:50:59
